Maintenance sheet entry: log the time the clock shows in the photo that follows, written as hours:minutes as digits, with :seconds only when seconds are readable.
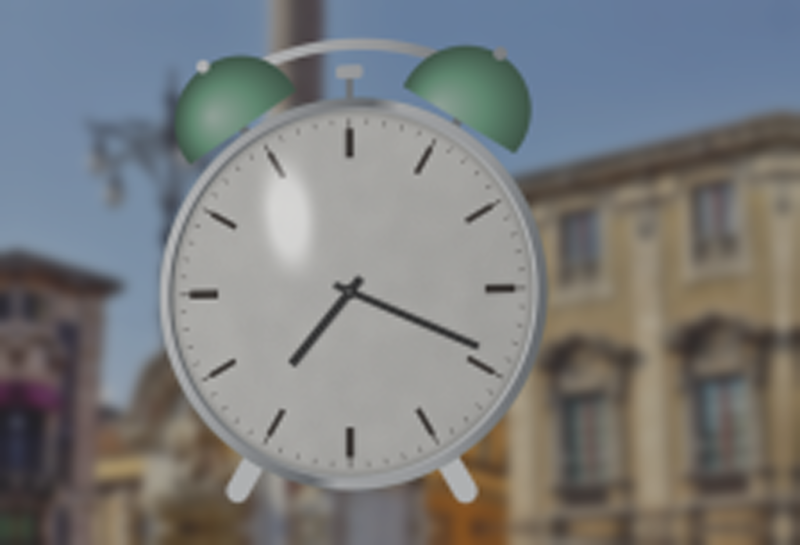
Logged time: 7:19
